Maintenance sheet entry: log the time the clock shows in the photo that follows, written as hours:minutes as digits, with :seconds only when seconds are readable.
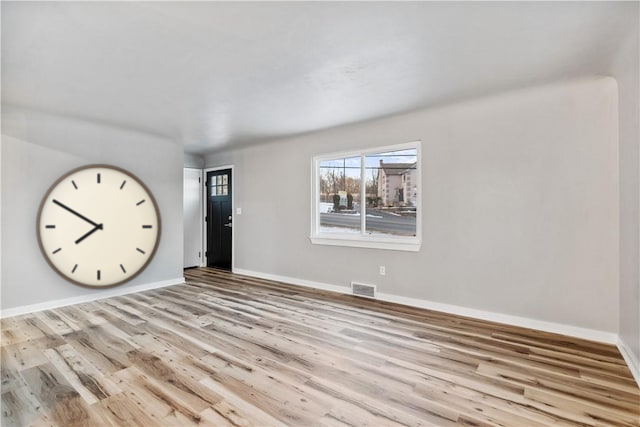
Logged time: 7:50
